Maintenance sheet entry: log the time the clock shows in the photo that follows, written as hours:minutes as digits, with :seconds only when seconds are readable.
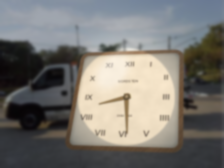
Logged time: 8:29
